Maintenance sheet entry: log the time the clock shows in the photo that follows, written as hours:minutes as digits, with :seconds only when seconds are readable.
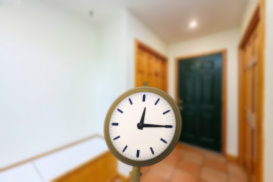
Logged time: 12:15
